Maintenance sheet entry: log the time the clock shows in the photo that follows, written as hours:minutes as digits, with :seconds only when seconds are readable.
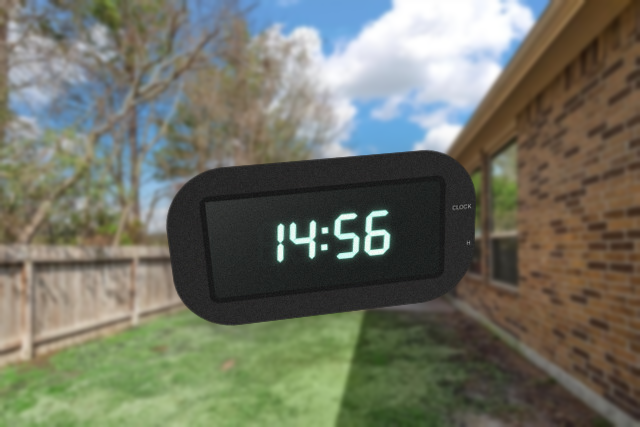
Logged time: 14:56
